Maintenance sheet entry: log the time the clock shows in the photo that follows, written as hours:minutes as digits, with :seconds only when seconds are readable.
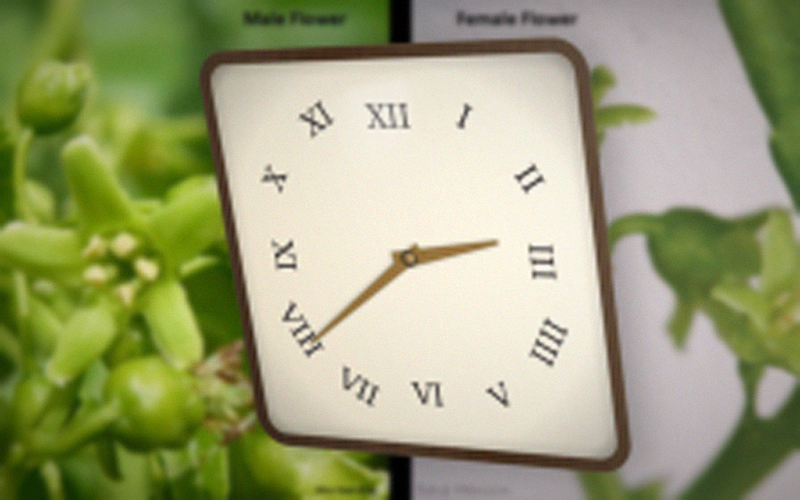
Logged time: 2:39
